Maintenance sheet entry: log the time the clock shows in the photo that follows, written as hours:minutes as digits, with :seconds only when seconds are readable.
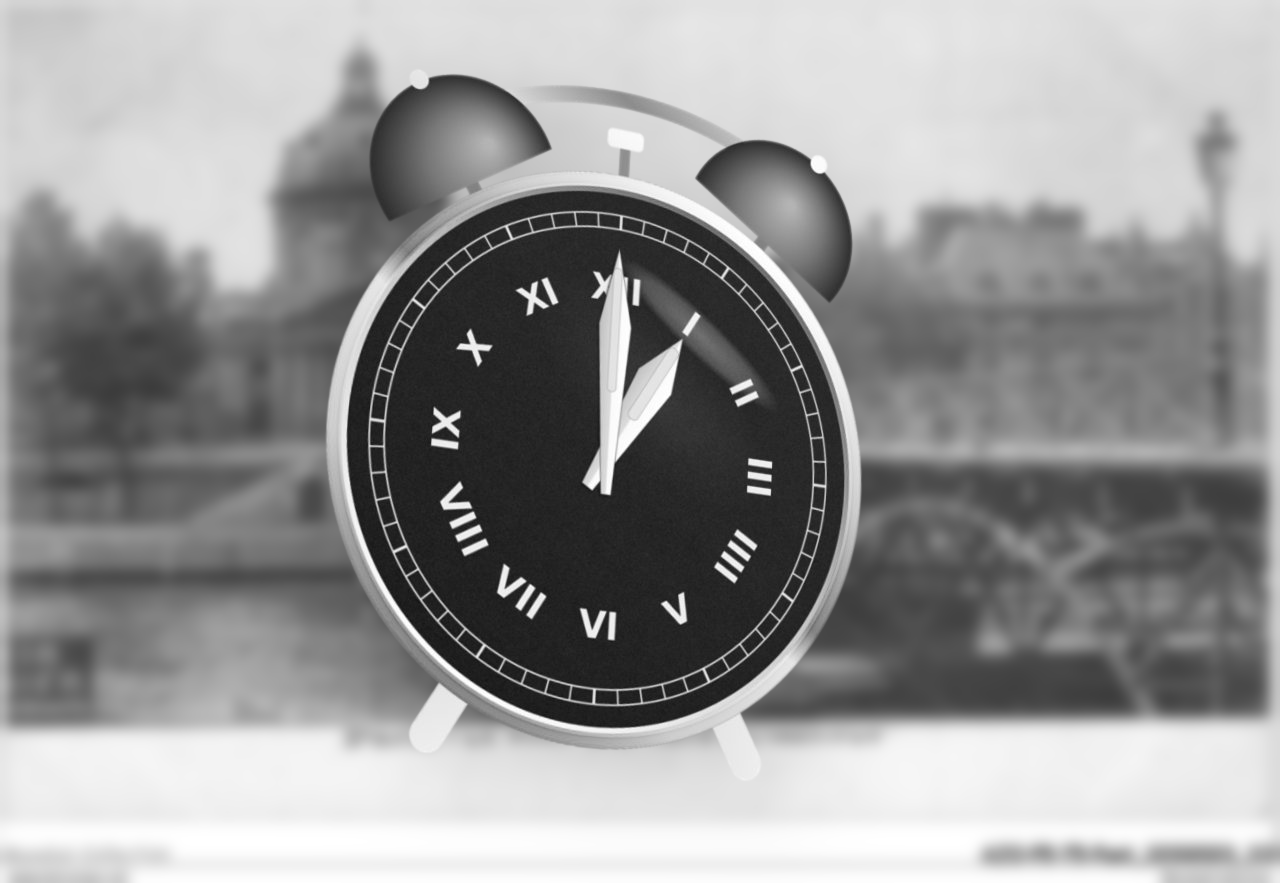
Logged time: 1:00
